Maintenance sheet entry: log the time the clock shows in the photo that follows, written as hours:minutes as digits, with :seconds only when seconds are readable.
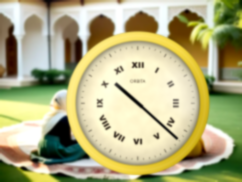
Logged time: 10:22
